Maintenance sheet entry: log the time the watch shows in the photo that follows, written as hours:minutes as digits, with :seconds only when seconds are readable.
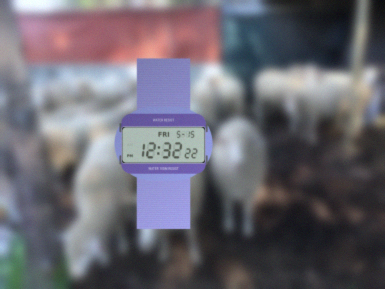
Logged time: 12:32:22
